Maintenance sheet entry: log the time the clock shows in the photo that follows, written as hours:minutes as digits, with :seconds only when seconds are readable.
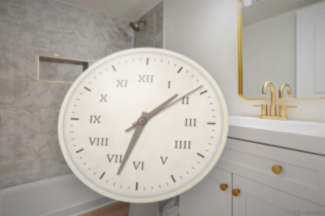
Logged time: 1:33:09
